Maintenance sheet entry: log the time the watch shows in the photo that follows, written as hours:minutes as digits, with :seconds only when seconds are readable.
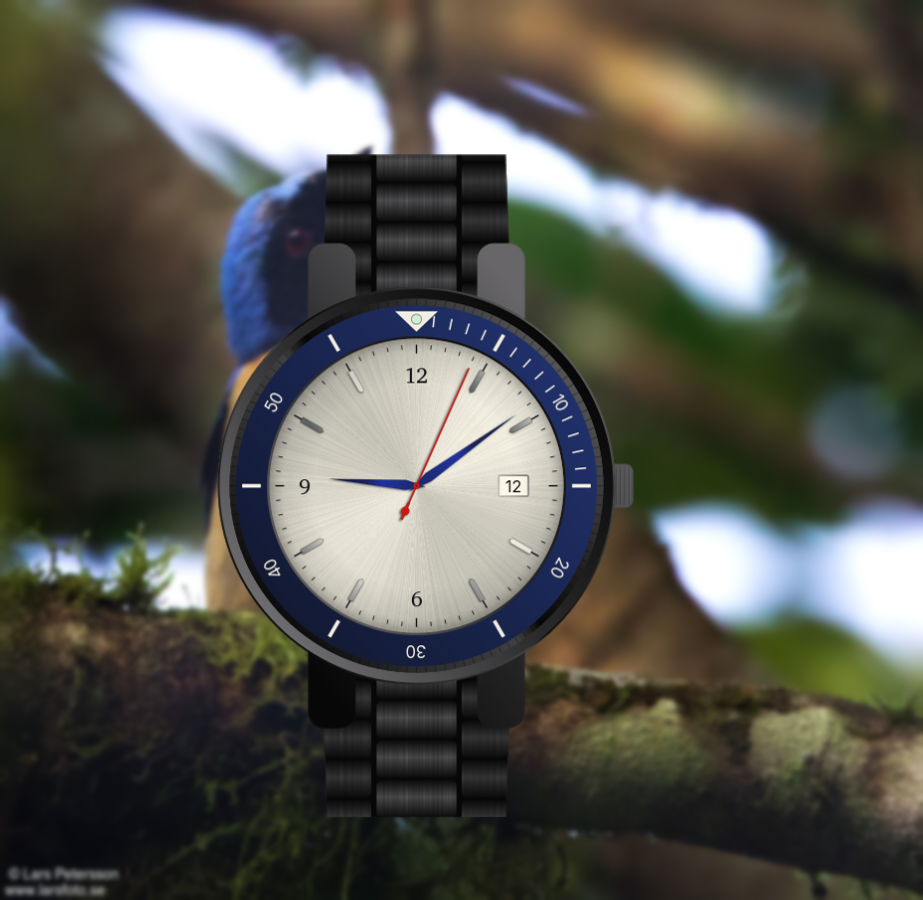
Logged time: 9:09:04
